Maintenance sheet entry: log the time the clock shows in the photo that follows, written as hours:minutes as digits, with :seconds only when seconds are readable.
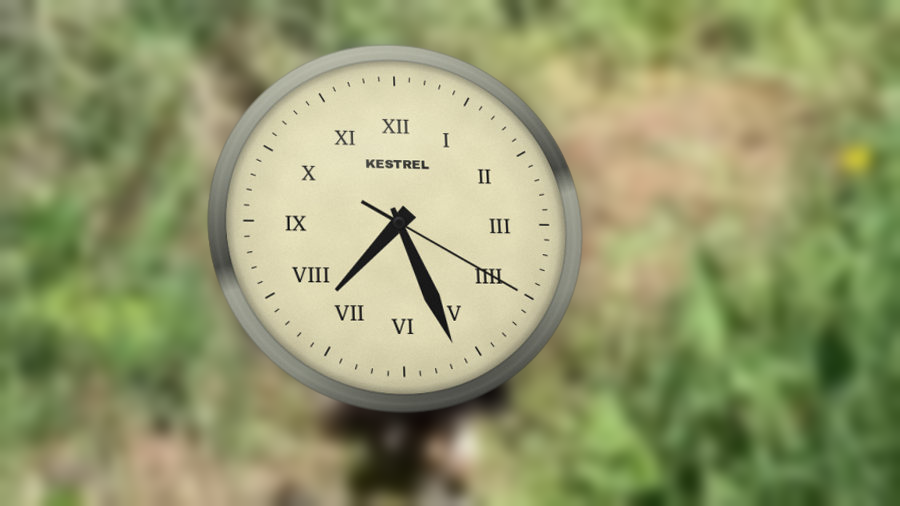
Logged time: 7:26:20
